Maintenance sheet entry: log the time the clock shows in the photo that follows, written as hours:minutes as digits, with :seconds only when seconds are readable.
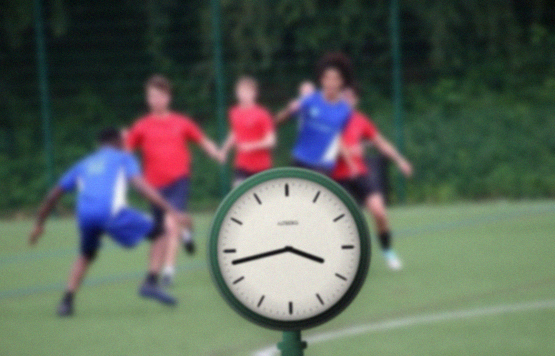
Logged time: 3:43
